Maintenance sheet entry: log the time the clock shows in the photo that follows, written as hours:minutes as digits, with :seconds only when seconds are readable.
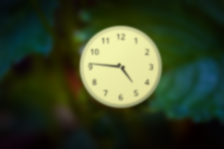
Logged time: 4:46
